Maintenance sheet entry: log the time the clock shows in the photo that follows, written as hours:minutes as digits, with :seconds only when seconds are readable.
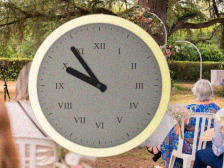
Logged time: 9:54
